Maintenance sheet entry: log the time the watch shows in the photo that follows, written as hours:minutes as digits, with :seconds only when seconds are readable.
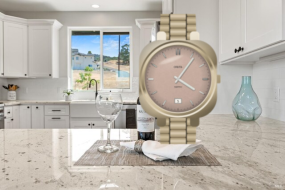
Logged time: 4:06
